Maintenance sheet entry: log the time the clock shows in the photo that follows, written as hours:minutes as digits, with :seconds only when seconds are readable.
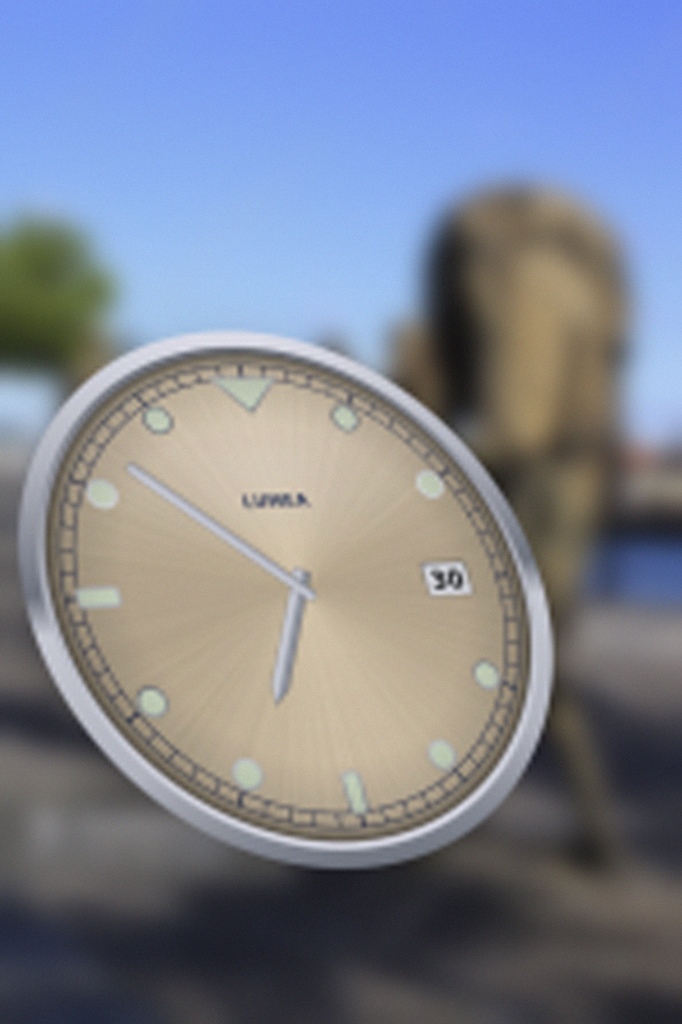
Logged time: 6:52
